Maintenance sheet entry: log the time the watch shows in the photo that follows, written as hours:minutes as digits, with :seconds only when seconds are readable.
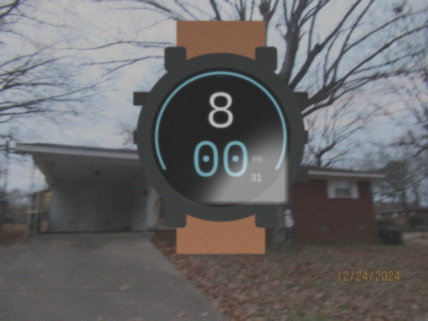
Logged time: 8:00:31
